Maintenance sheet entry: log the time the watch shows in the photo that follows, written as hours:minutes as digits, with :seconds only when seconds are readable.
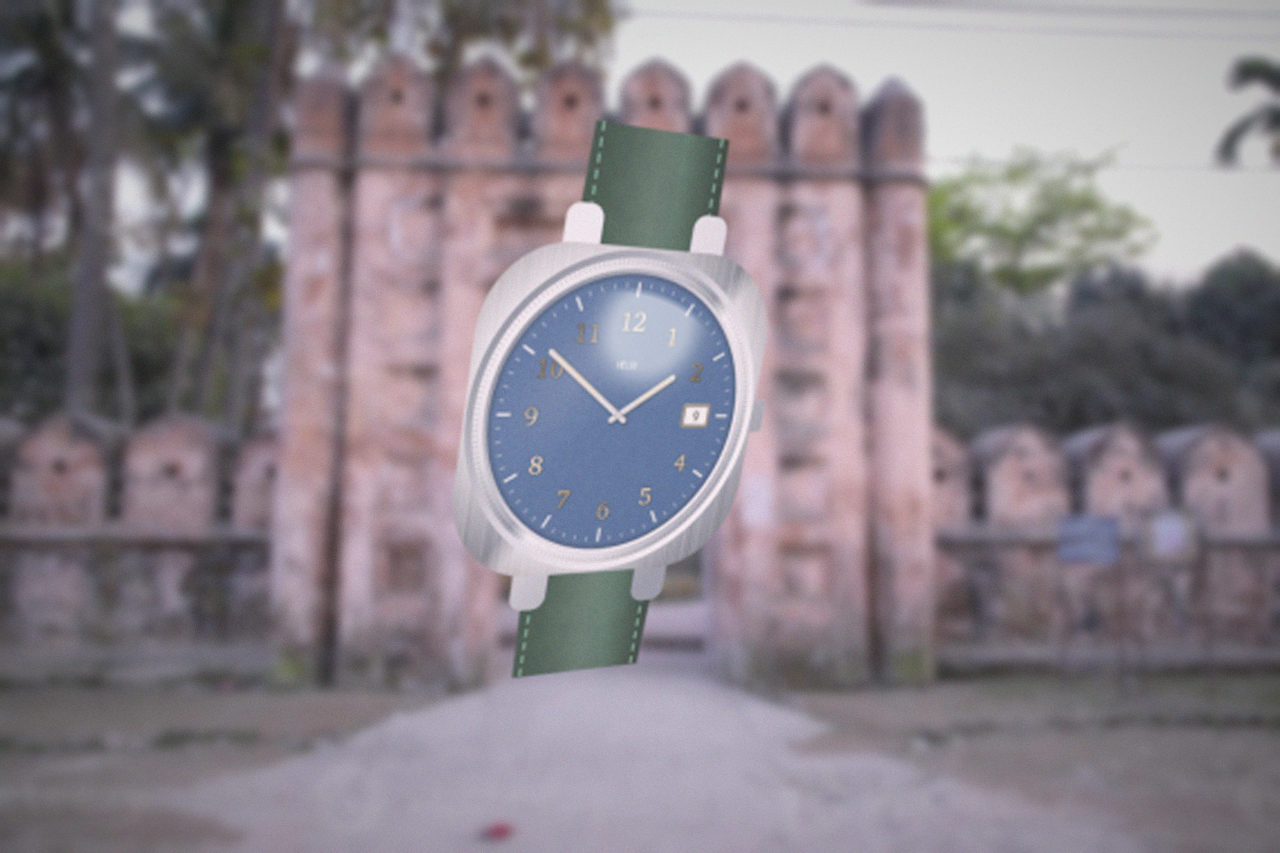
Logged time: 1:51
